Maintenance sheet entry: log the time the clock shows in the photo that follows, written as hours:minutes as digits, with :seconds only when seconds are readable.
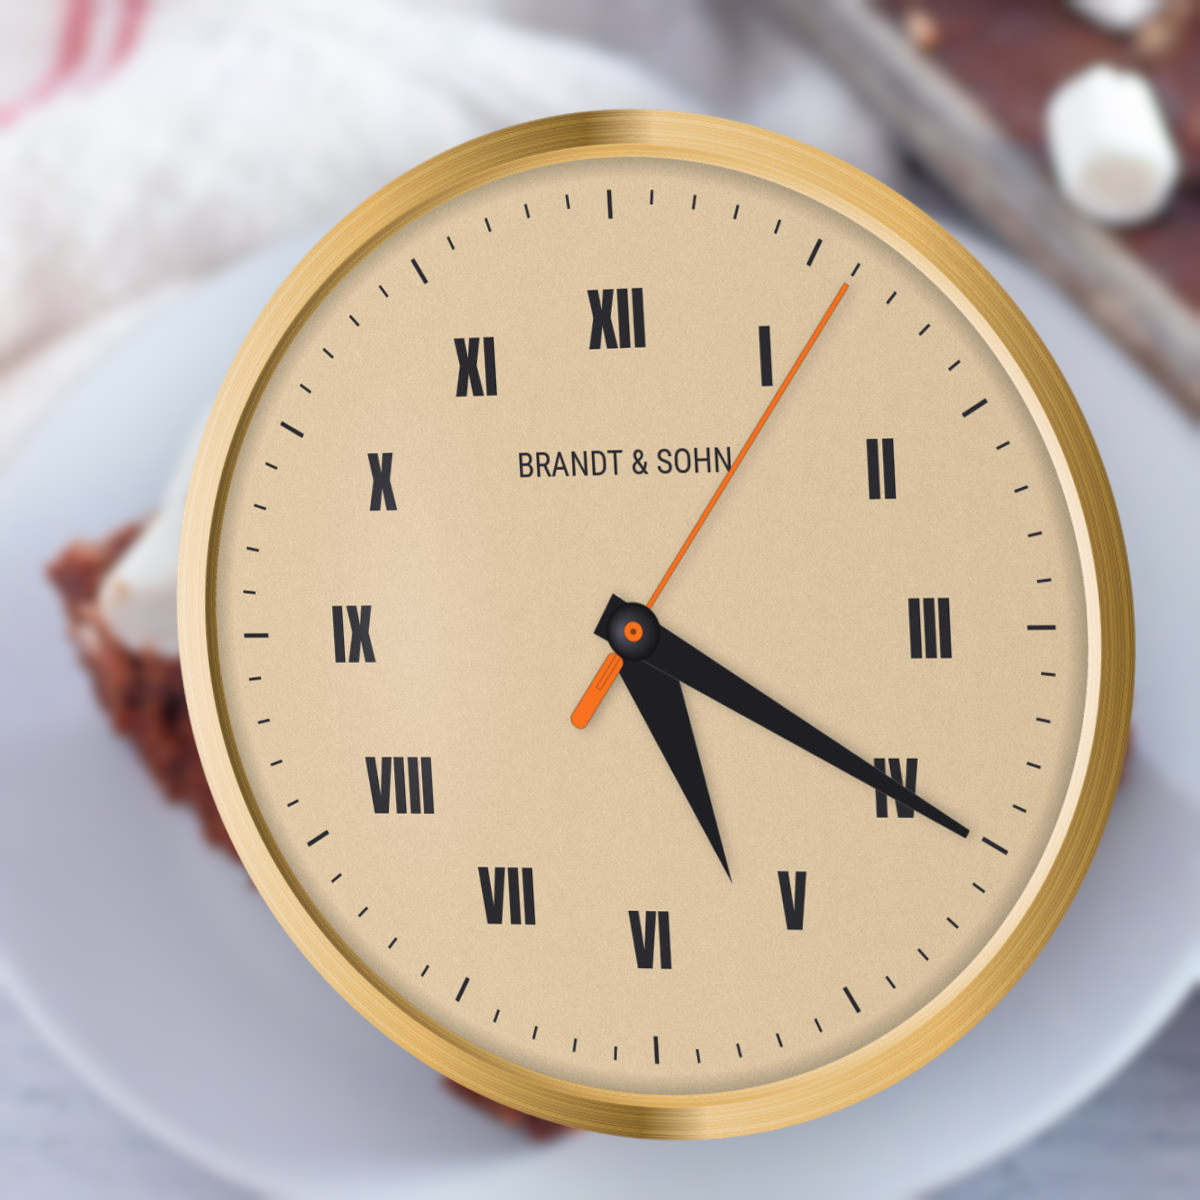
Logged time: 5:20:06
